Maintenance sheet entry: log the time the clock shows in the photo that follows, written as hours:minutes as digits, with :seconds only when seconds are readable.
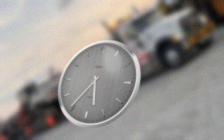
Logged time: 5:36
